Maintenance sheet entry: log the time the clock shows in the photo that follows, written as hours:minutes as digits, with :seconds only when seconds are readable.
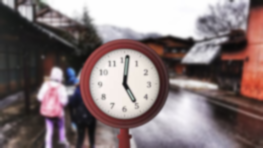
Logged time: 5:01
